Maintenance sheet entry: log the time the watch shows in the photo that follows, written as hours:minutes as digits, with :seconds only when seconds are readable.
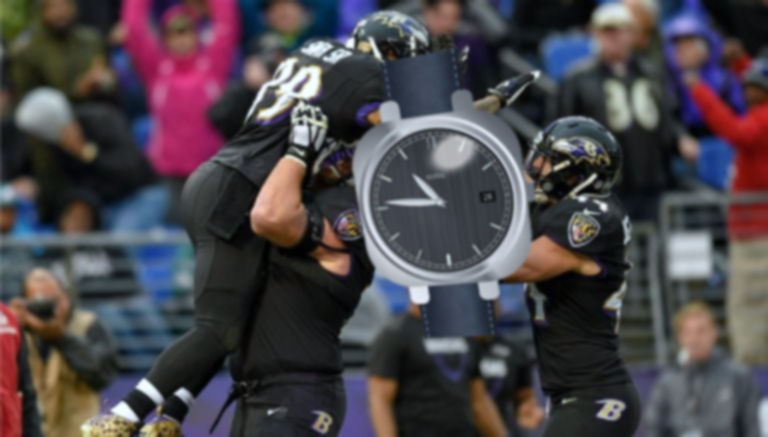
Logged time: 10:46
